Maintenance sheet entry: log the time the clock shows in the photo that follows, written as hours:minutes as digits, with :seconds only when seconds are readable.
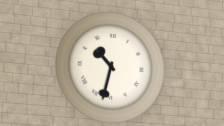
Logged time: 10:32
